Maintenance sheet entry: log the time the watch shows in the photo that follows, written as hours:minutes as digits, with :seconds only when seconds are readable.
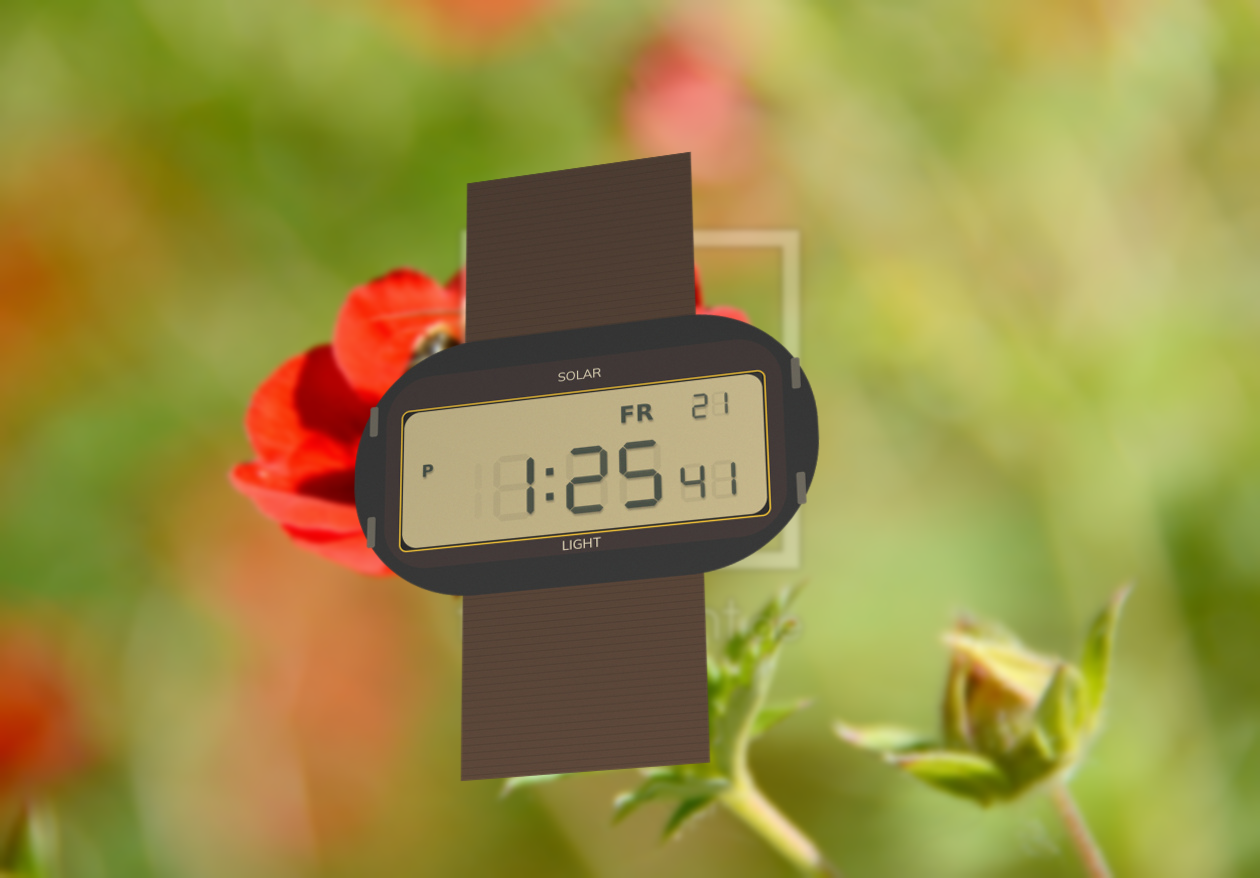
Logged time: 1:25:41
